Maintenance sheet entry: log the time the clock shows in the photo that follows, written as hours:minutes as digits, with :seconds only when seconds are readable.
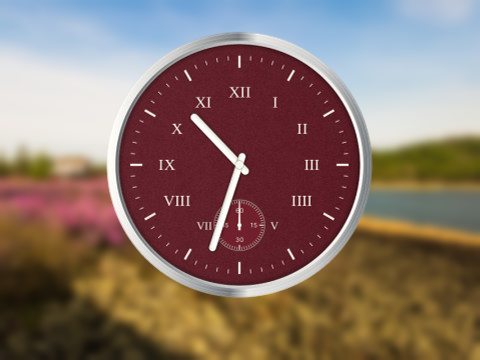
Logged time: 10:33
